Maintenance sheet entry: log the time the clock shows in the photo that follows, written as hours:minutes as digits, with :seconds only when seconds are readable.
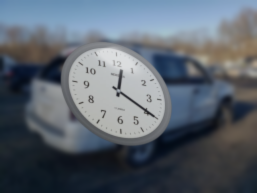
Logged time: 12:20
